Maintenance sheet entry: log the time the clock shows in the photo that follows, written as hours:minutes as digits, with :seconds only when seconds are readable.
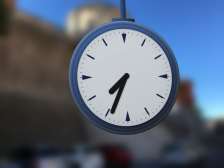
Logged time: 7:34
